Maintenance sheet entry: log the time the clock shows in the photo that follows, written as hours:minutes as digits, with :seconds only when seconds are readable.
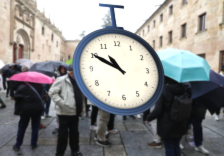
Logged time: 10:50
